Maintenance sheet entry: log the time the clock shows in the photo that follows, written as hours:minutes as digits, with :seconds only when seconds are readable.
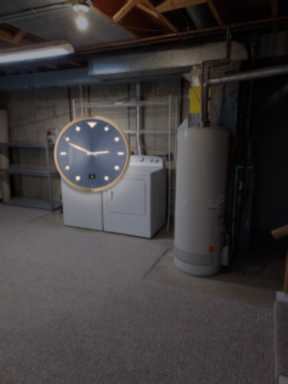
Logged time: 2:49
